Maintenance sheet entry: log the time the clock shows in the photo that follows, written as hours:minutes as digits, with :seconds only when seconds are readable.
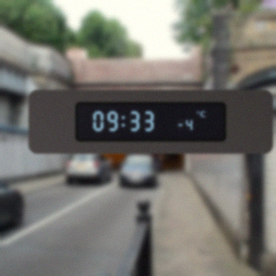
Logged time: 9:33
